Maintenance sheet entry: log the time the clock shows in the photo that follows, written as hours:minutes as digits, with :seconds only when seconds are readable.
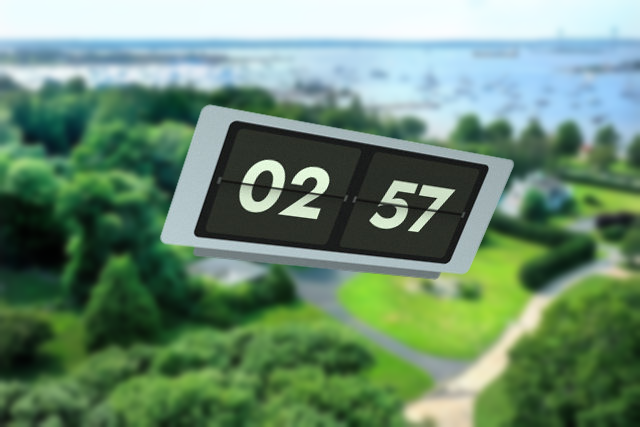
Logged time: 2:57
